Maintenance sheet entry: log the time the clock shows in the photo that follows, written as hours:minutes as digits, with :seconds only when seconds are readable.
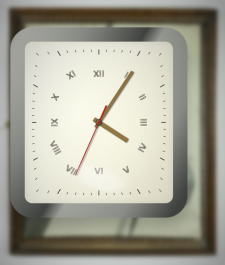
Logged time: 4:05:34
